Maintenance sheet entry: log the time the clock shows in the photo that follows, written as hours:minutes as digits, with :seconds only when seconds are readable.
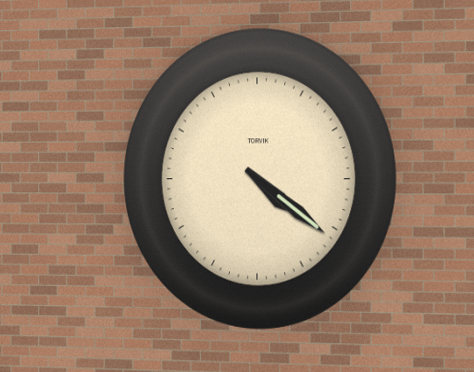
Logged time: 4:21
